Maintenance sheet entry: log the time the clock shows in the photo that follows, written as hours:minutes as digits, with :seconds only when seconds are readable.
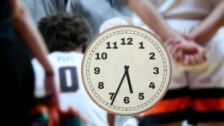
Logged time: 5:34
